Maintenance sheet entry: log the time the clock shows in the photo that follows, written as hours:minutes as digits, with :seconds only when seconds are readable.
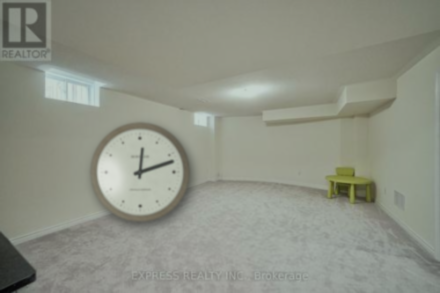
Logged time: 12:12
